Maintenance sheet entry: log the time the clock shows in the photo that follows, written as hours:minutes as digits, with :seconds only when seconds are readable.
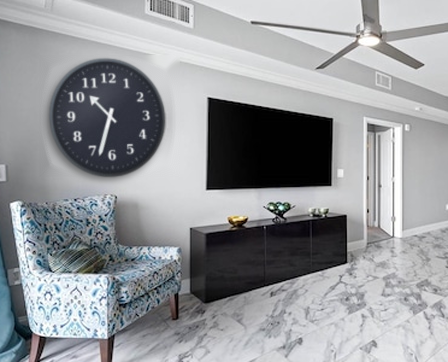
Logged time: 10:33
